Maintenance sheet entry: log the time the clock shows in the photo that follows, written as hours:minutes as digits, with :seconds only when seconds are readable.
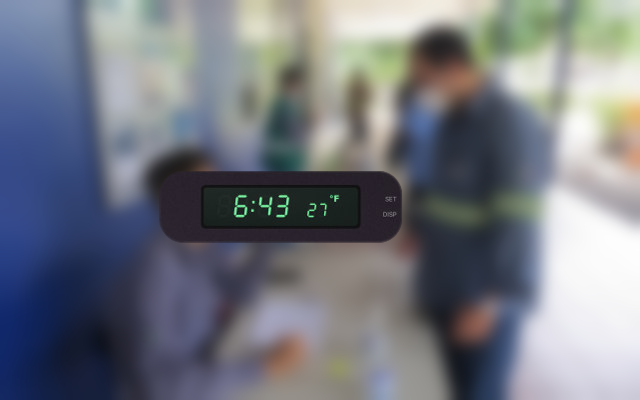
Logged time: 6:43
